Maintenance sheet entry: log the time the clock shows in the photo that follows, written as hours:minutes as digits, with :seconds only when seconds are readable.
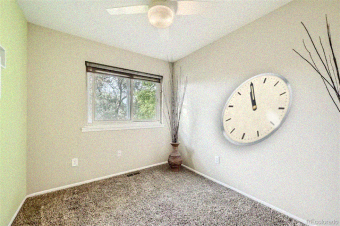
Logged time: 10:55
